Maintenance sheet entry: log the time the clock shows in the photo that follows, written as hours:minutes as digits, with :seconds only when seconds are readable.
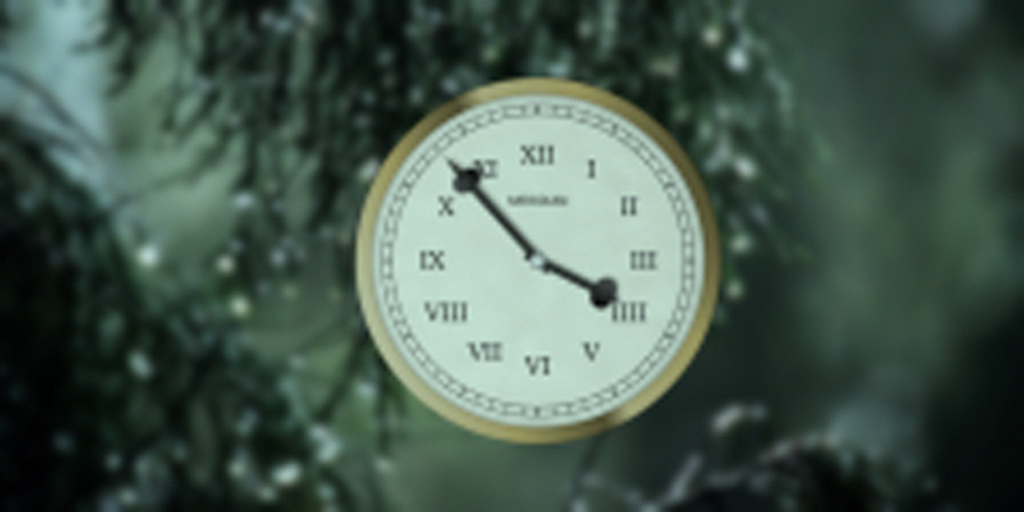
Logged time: 3:53
